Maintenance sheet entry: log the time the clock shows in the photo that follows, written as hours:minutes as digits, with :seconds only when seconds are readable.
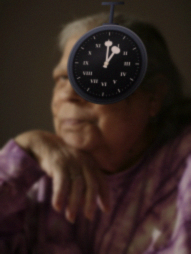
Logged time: 1:00
